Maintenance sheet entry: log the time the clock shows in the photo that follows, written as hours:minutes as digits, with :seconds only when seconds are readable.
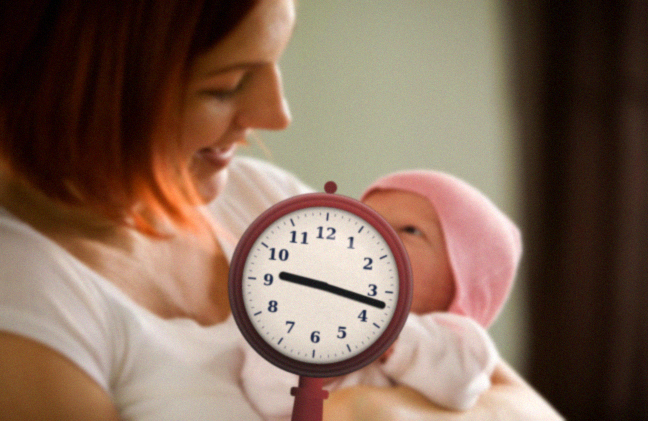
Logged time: 9:17
